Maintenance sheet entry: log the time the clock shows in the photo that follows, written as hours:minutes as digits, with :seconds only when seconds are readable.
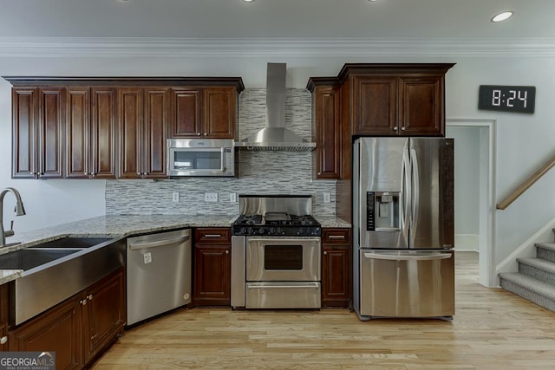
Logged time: 8:24
